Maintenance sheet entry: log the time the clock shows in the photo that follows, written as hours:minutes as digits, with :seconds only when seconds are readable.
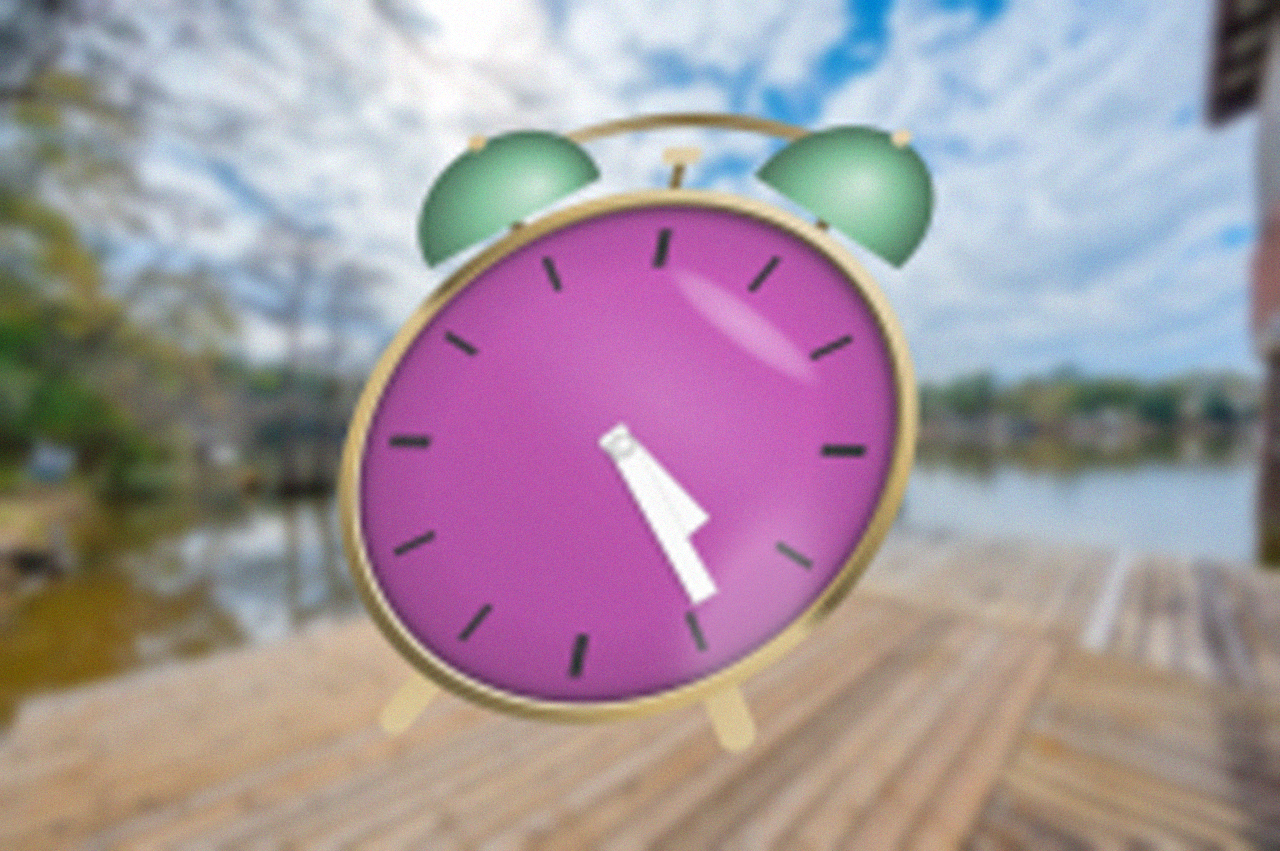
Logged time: 4:24
